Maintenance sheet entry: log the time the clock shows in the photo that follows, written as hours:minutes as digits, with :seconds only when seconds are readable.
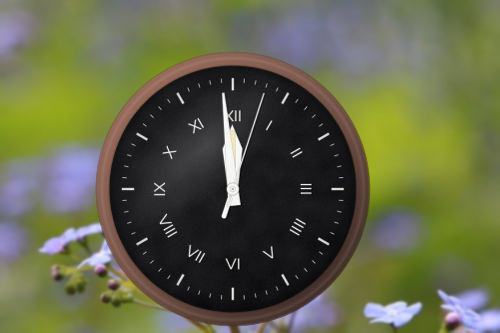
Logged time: 11:59:03
